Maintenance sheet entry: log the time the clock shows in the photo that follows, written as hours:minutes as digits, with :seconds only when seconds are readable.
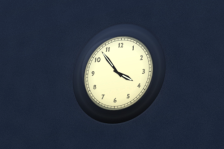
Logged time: 3:53
